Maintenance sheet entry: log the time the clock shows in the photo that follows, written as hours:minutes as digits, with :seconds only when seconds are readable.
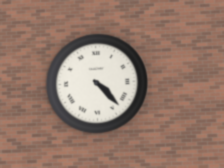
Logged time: 4:23
